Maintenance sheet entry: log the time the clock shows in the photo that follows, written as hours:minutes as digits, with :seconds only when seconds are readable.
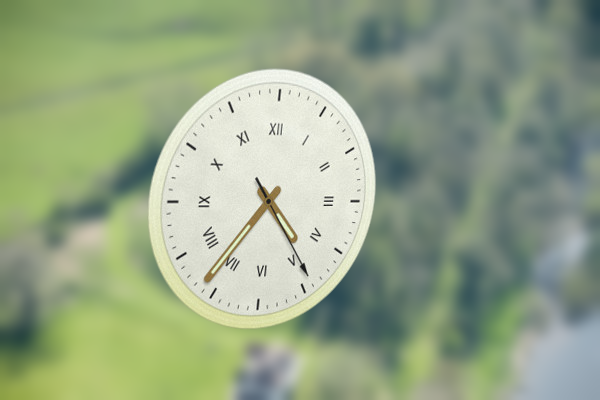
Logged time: 4:36:24
